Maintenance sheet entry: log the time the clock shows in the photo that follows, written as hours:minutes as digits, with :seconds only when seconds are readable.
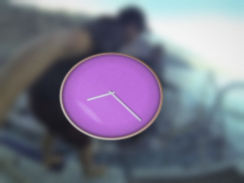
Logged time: 8:23
